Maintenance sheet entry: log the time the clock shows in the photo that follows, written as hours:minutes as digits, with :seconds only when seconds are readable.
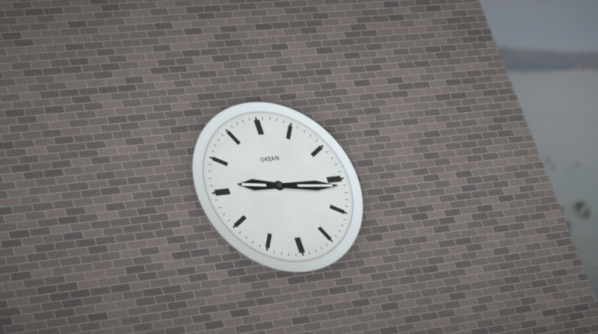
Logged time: 9:16
